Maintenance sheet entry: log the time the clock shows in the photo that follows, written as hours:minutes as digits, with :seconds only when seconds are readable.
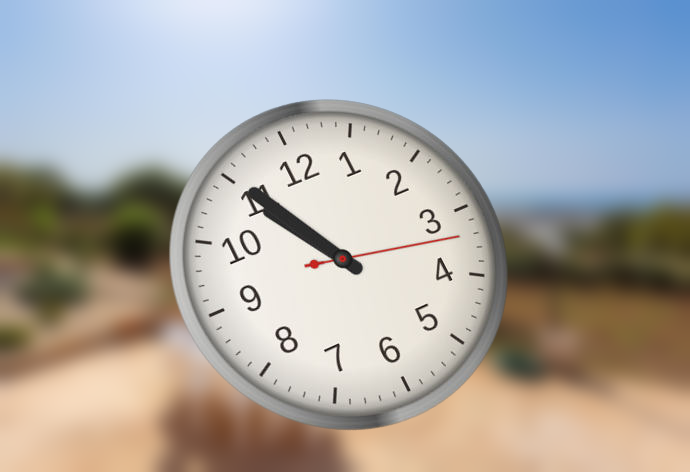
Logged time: 10:55:17
